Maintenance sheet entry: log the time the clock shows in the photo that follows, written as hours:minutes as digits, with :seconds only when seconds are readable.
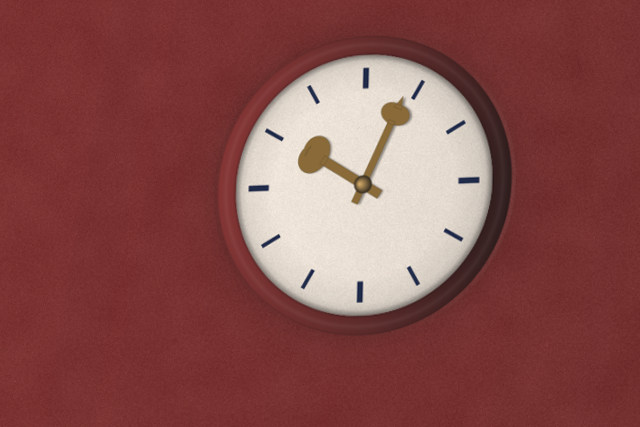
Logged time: 10:04
